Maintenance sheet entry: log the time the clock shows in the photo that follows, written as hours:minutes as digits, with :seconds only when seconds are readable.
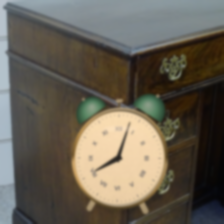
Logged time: 8:03
